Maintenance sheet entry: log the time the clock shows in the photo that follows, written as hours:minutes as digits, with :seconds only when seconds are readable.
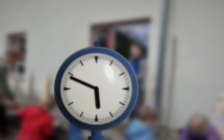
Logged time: 5:49
